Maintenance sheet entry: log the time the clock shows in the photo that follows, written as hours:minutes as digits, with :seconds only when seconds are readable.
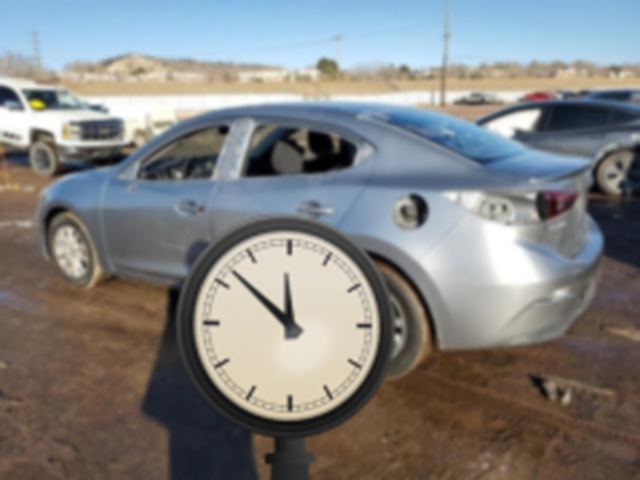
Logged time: 11:52
